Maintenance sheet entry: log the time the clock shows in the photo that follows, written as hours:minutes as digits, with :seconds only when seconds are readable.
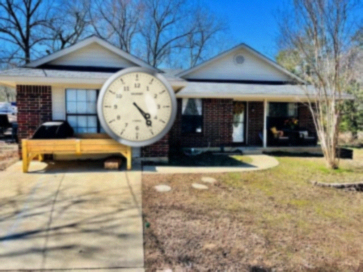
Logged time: 4:24
